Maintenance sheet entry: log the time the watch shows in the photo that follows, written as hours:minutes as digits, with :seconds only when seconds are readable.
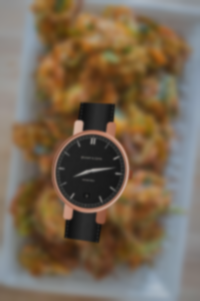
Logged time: 8:13
